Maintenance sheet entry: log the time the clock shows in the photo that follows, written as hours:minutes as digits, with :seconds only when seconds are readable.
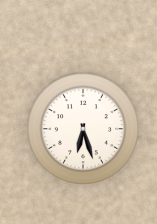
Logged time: 6:27
